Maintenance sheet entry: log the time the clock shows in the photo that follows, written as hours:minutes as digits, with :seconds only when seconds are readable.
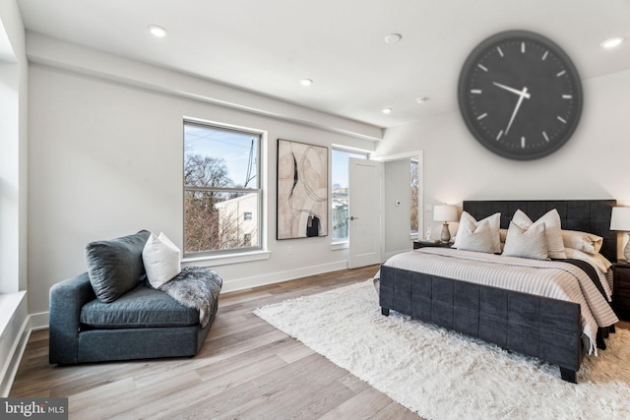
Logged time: 9:34
